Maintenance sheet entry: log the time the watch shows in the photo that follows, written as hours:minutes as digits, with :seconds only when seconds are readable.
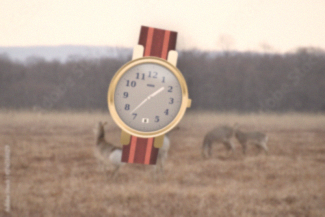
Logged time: 1:37
